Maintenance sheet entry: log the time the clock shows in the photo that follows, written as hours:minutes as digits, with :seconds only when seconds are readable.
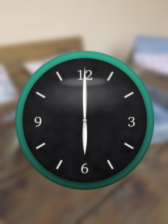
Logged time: 6:00
